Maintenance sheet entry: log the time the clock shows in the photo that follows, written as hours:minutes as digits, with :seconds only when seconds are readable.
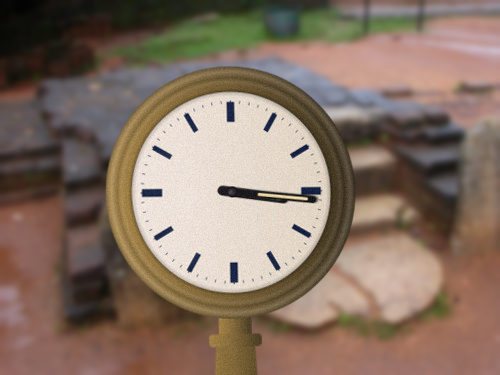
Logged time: 3:16
